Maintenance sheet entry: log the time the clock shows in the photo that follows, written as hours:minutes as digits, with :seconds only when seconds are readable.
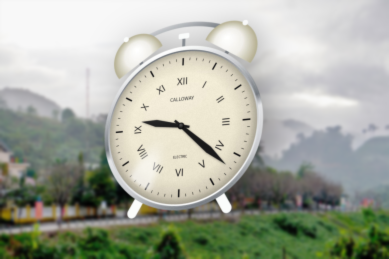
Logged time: 9:22
